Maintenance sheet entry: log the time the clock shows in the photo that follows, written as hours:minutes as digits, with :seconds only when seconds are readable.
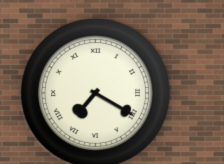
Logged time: 7:20
